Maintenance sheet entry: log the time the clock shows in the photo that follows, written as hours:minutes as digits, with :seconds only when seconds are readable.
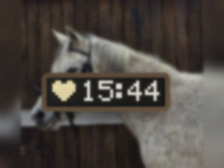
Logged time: 15:44
